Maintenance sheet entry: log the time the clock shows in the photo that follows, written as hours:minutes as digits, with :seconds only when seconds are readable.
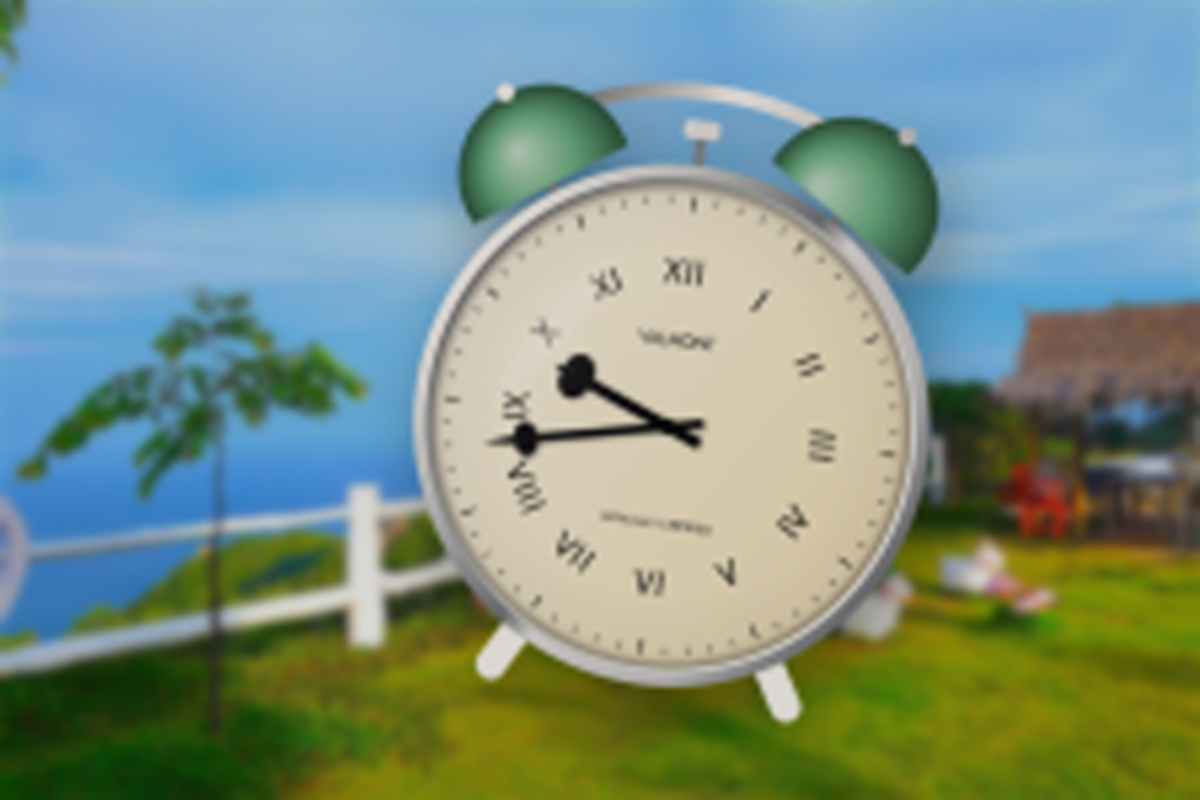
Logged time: 9:43
